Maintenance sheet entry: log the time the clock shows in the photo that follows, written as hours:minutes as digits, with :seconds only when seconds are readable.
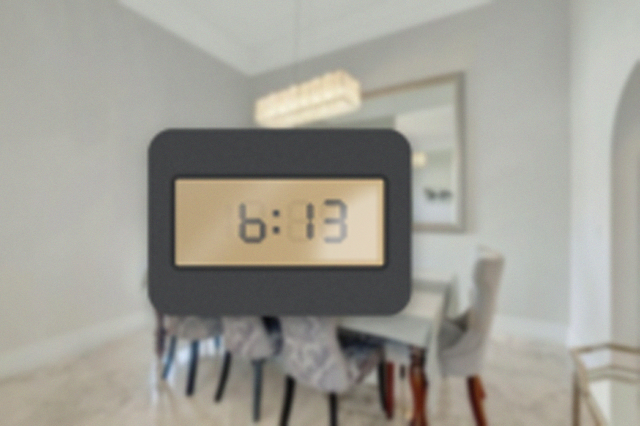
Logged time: 6:13
